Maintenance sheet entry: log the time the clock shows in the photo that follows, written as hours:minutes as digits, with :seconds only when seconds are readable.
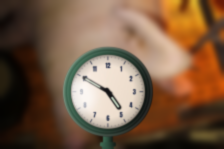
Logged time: 4:50
